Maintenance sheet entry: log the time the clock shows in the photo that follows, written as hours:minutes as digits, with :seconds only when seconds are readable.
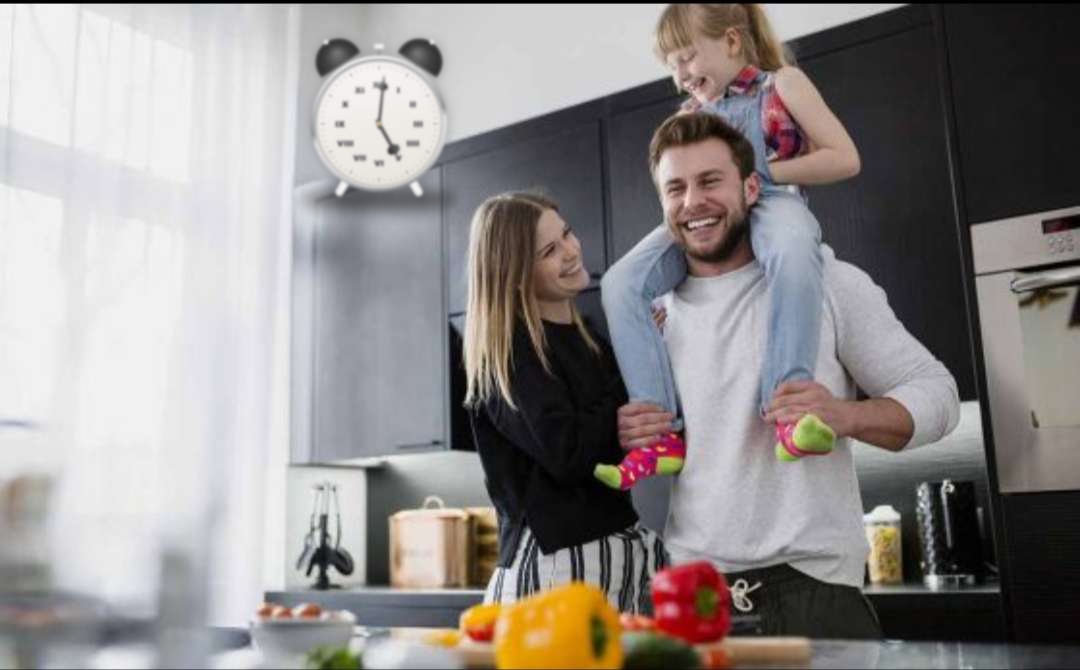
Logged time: 5:01
